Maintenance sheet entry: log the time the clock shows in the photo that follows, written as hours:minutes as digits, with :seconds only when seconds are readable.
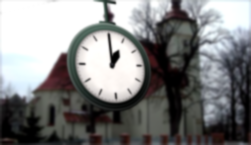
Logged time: 1:00
